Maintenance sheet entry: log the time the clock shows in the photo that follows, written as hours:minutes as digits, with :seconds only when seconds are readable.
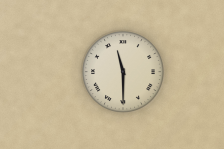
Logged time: 11:30
